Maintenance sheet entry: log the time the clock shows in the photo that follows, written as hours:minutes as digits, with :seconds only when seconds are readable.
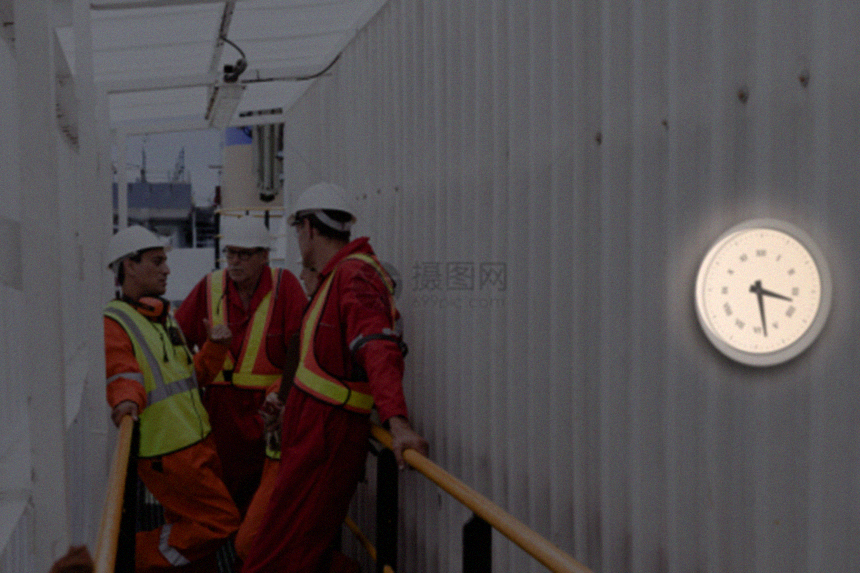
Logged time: 3:28
